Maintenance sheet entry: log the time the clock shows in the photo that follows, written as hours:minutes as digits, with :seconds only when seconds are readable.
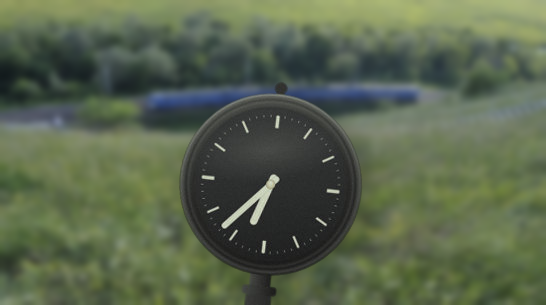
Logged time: 6:37
